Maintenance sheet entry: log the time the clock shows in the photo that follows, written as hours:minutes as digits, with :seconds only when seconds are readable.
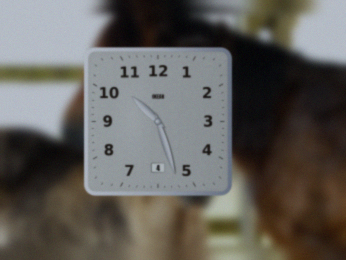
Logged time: 10:27
